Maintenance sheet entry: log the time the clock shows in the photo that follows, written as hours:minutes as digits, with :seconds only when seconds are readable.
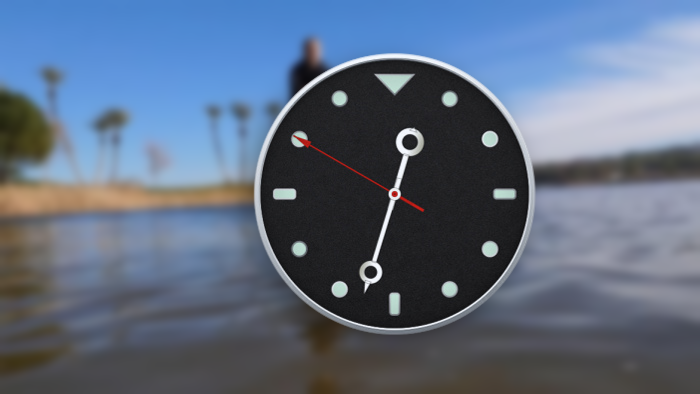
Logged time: 12:32:50
